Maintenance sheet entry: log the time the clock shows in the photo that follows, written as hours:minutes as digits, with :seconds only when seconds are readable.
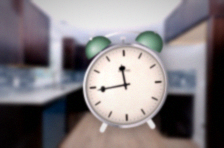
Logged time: 11:44
